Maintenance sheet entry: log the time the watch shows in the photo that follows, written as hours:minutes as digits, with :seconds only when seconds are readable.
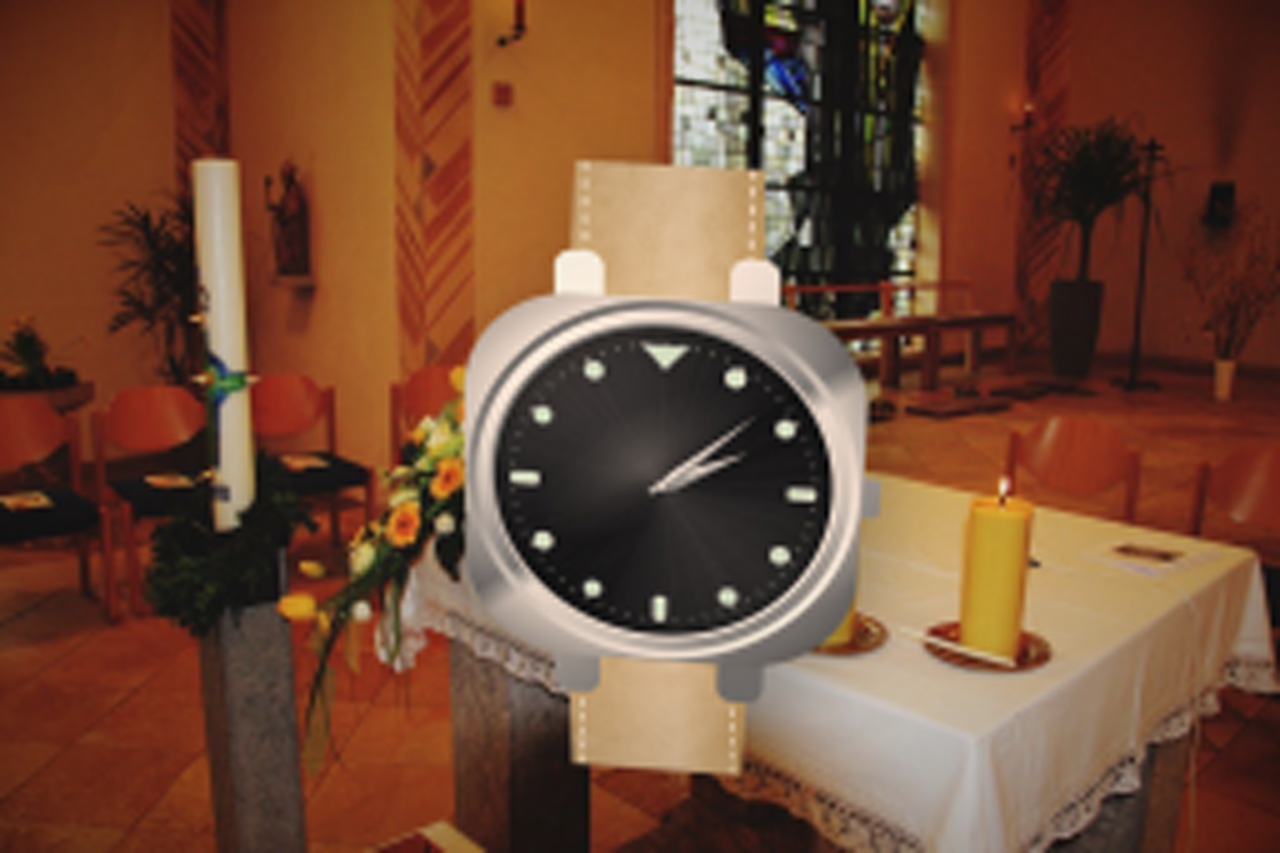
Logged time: 2:08
